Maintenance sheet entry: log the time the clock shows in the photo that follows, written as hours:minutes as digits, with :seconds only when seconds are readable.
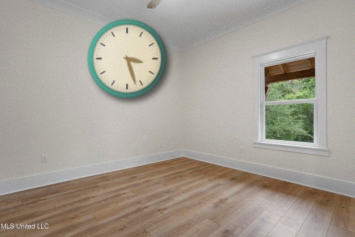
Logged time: 3:27
